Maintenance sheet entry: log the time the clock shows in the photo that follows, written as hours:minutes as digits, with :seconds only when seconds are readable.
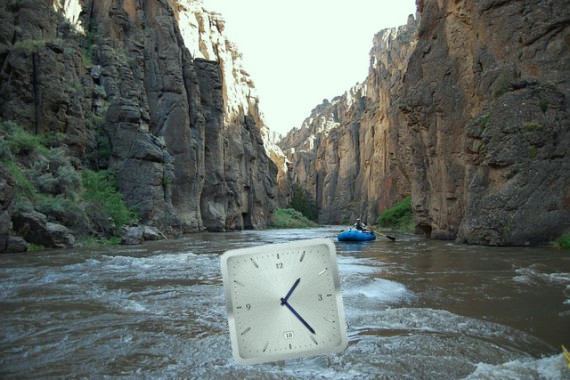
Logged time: 1:24
